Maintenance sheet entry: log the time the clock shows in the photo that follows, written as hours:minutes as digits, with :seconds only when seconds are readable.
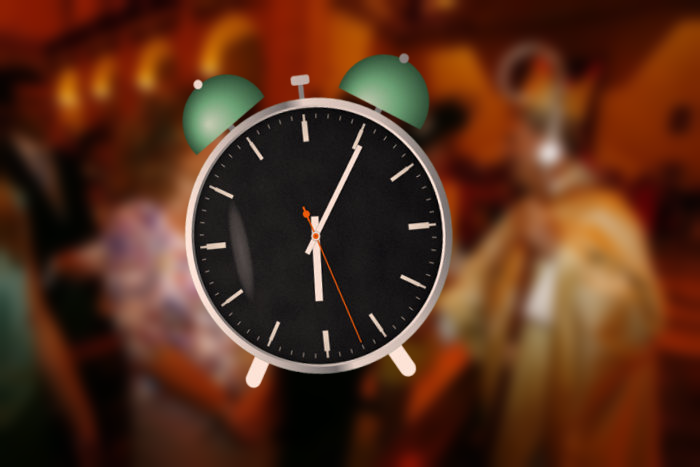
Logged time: 6:05:27
